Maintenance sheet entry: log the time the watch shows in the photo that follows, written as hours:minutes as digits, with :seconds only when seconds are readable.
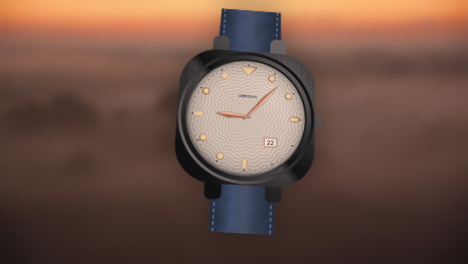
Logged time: 9:07
